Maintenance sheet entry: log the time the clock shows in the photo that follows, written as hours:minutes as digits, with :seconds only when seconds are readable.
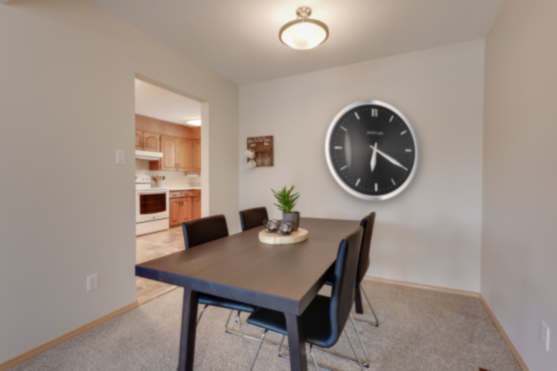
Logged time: 6:20
